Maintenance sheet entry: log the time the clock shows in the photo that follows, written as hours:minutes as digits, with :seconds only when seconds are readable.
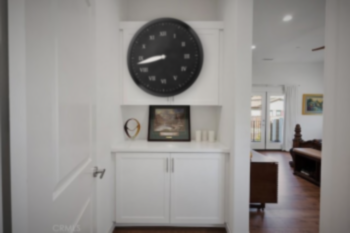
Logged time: 8:43
